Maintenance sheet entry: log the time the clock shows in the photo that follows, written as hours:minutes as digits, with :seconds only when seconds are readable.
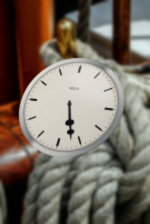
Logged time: 5:27
